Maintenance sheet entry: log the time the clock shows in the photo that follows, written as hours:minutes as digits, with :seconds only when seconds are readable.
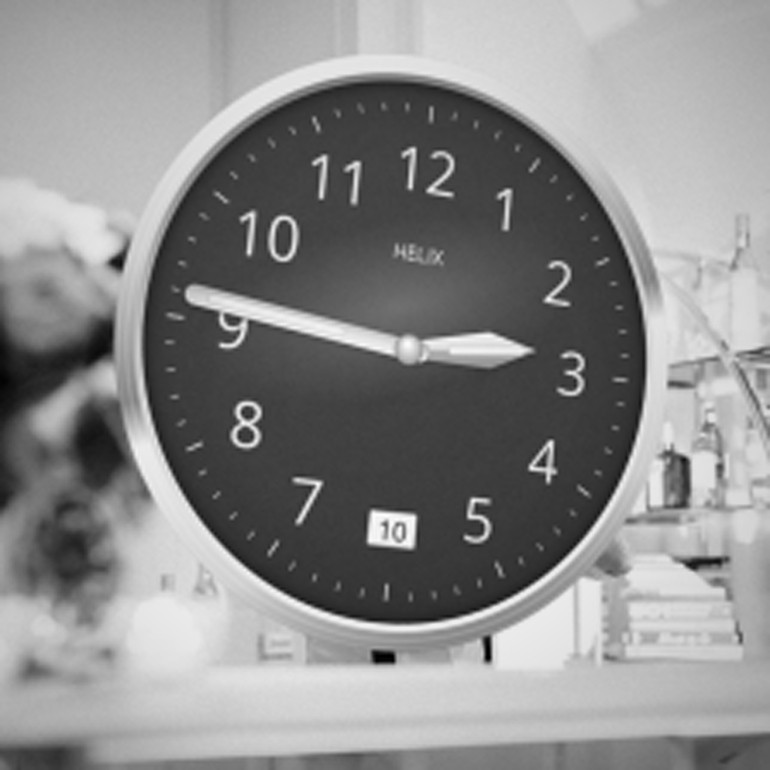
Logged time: 2:46
